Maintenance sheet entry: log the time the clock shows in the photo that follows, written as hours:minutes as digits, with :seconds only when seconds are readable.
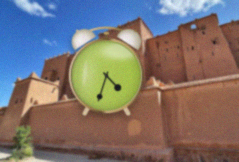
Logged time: 4:33
